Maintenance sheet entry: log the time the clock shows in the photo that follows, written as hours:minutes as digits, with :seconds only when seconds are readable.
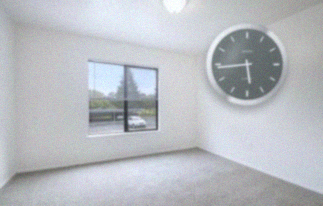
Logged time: 5:44
